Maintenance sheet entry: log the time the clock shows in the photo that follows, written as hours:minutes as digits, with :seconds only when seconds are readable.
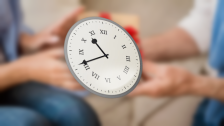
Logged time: 10:41
